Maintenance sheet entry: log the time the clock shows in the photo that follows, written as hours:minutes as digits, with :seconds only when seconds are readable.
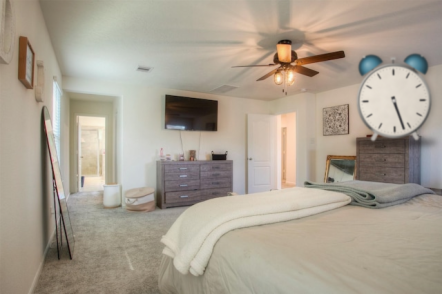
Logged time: 5:27
